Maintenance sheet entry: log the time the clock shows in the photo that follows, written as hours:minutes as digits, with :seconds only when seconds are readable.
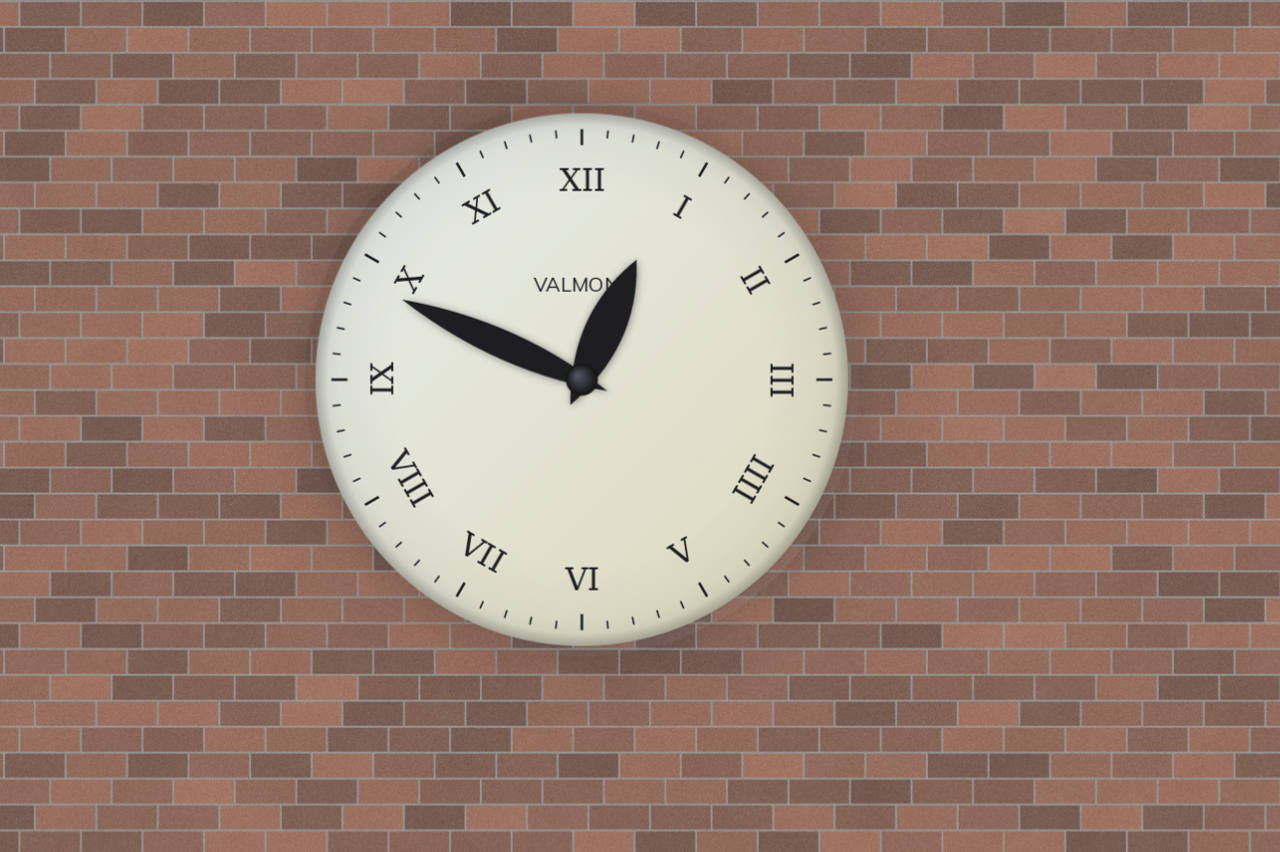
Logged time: 12:49
